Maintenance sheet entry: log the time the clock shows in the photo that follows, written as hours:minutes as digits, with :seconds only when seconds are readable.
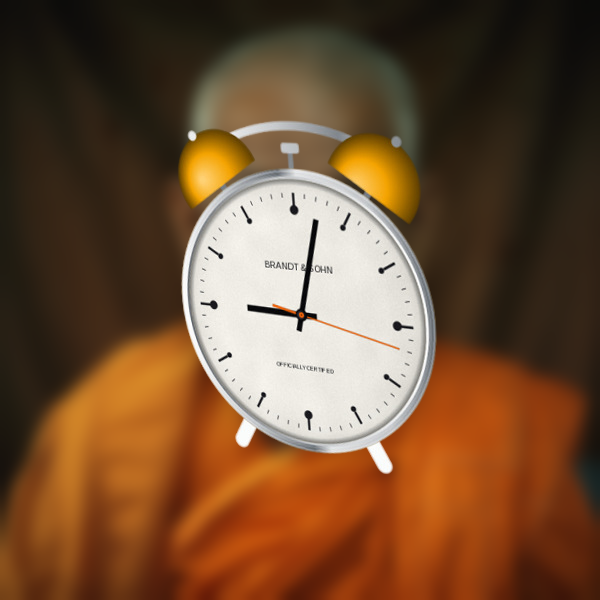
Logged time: 9:02:17
